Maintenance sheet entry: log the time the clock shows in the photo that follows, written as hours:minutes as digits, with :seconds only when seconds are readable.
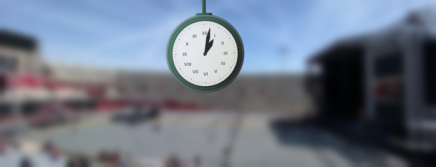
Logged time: 1:02
